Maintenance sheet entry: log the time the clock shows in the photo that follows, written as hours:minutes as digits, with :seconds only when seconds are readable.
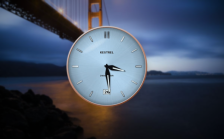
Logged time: 3:29
